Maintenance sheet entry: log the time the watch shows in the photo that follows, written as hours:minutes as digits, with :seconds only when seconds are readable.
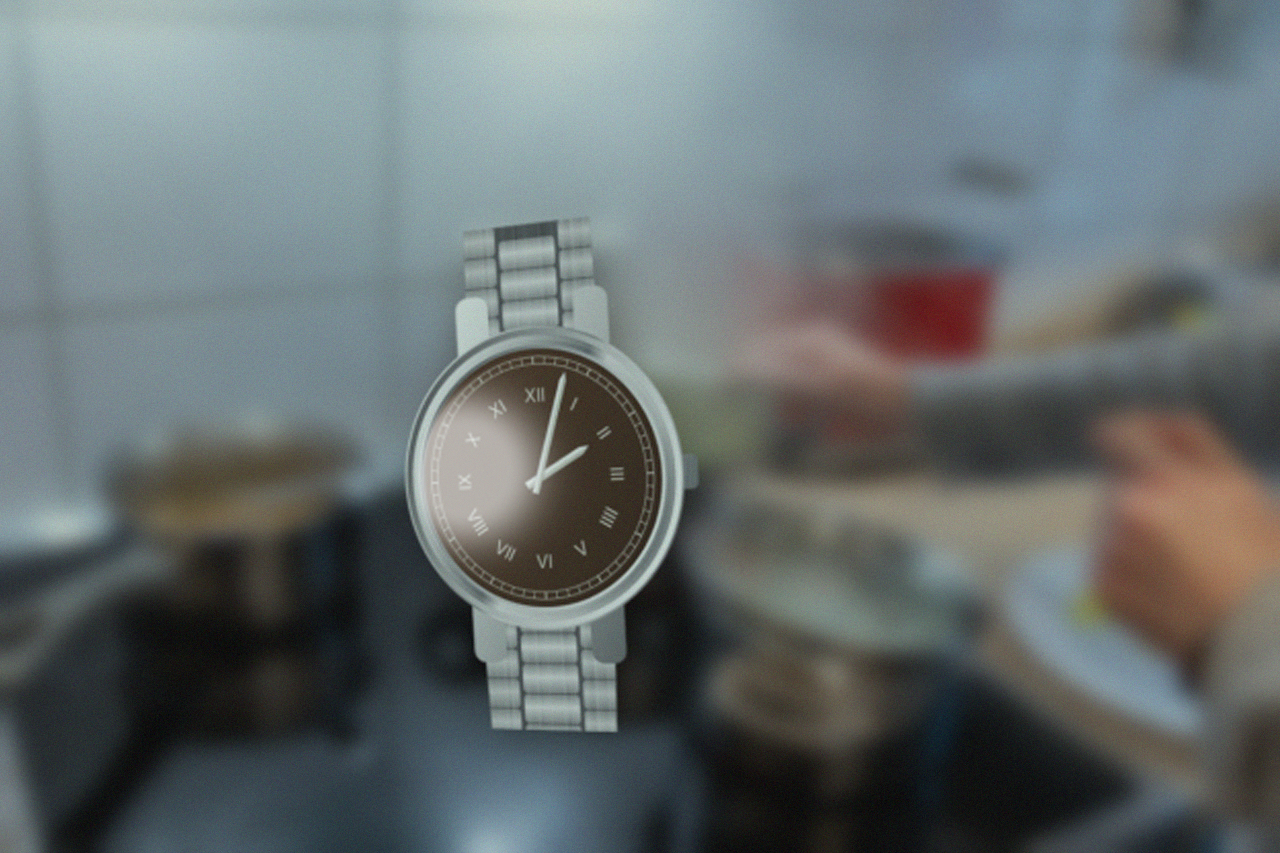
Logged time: 2:03
